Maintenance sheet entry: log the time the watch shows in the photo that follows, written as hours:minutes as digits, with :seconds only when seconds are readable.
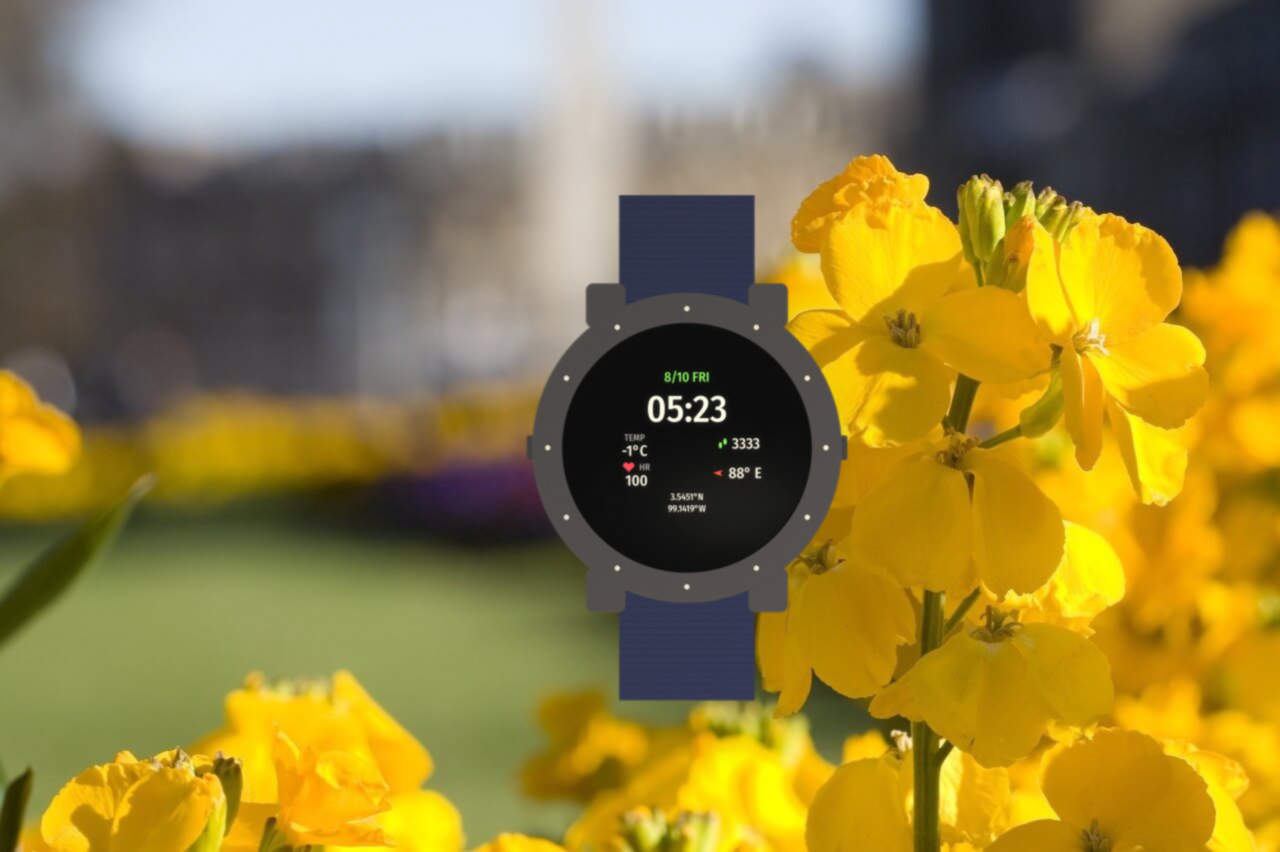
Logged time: 5:23
